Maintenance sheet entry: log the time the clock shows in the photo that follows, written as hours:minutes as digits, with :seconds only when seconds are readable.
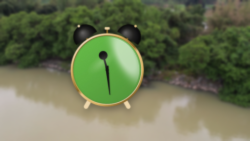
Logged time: 11:29
